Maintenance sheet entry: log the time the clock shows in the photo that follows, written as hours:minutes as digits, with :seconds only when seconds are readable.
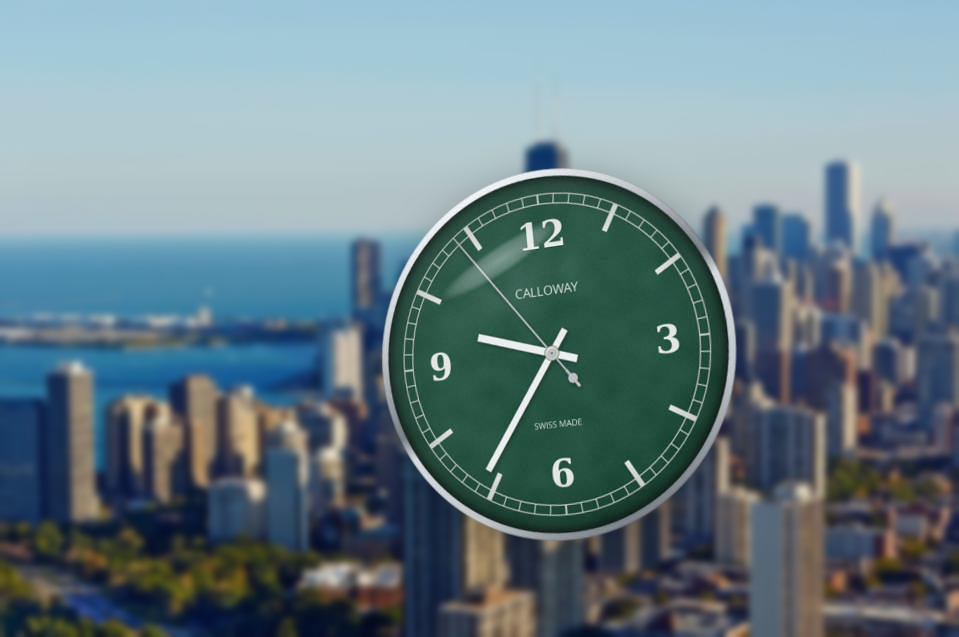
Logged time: 9:35:54
